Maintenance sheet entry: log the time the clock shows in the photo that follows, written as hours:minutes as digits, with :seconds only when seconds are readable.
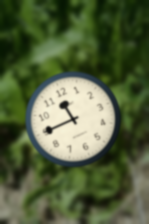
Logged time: 11:45
